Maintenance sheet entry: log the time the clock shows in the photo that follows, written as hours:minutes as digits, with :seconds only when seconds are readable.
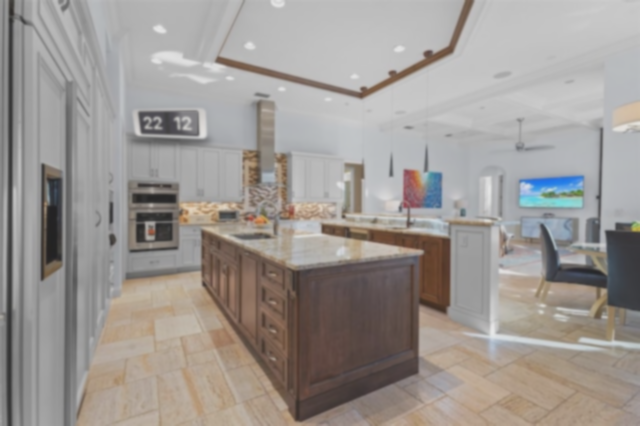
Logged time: 22:12
